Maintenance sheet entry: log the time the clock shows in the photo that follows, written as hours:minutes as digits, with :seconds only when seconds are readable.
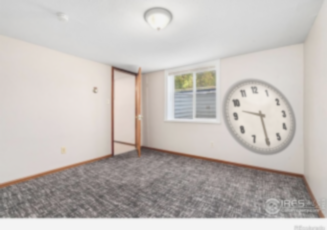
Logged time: 9:30
